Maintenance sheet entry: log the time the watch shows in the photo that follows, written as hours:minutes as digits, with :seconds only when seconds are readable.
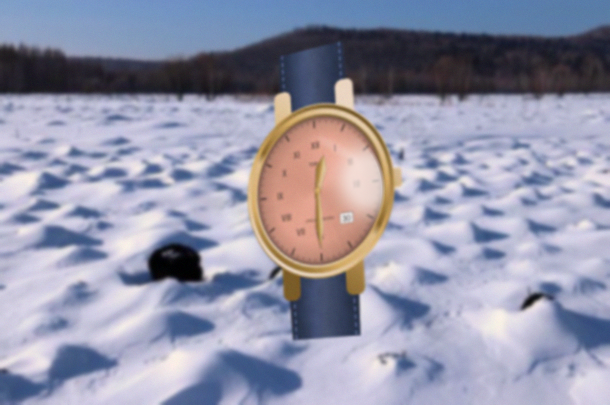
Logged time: 12:30
